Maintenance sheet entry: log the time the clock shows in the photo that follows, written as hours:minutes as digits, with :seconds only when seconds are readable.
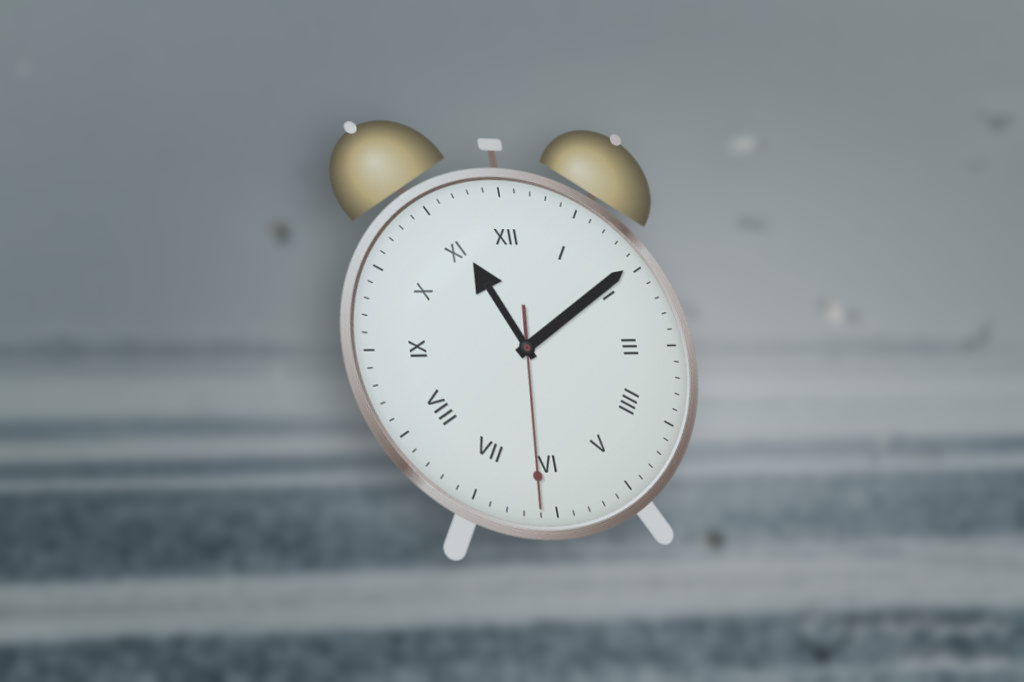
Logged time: 11:09:31
